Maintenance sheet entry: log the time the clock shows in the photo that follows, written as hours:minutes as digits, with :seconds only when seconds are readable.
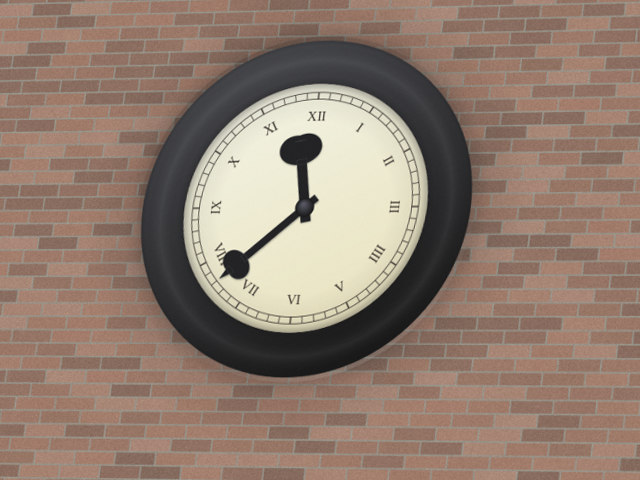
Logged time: 11:38
